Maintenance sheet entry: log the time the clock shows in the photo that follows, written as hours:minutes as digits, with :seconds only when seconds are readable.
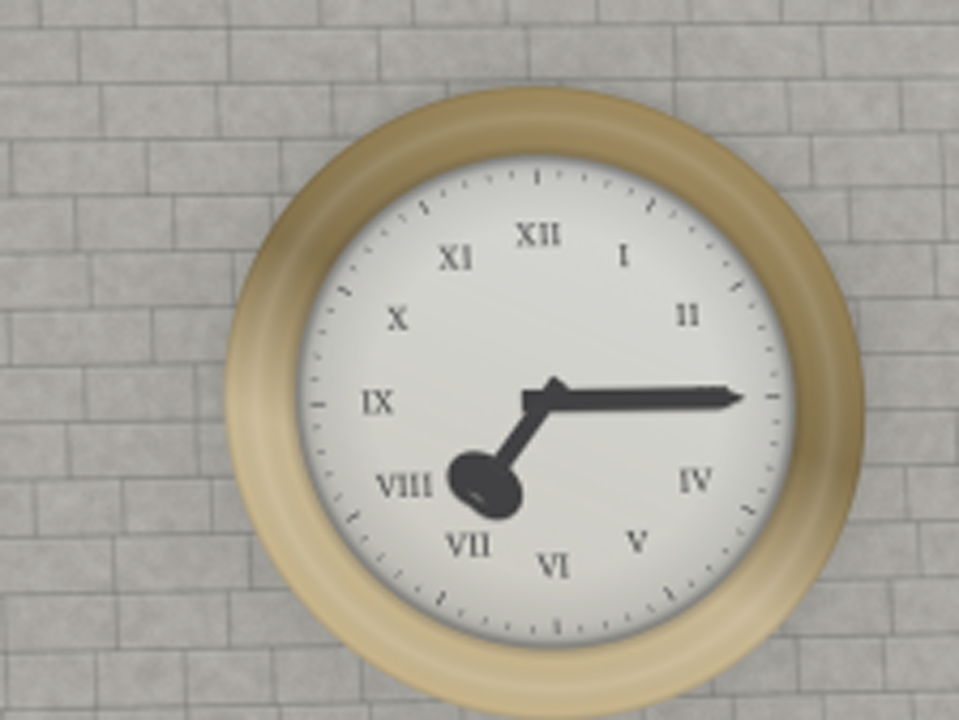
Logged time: 7:15
